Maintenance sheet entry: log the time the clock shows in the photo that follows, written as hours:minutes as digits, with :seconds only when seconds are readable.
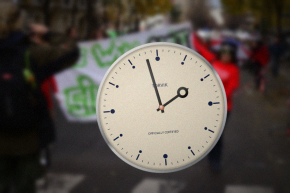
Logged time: 1:58
